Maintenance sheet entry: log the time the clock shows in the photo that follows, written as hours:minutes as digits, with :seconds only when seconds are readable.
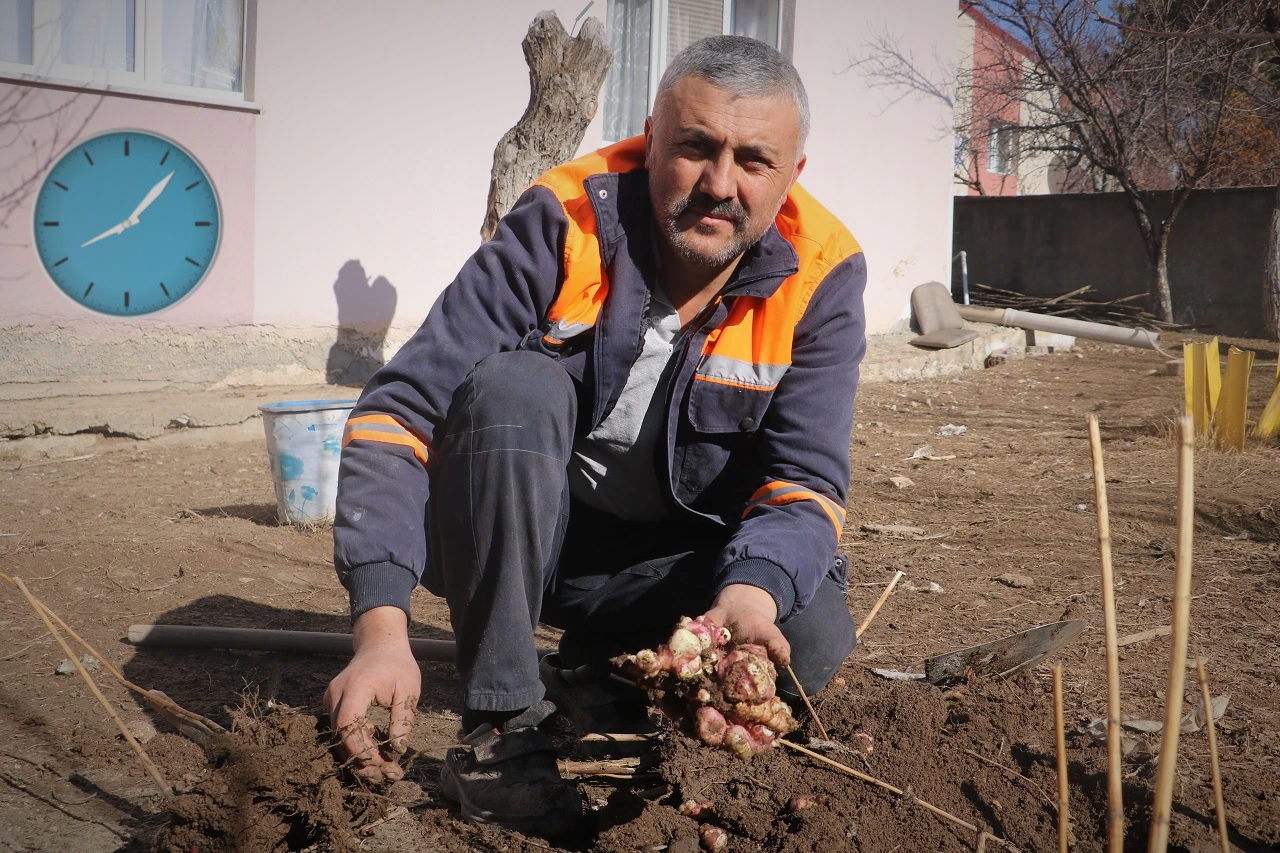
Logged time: 8:07
